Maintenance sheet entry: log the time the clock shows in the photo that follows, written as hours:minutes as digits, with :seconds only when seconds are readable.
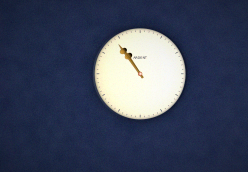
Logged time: 10:54
